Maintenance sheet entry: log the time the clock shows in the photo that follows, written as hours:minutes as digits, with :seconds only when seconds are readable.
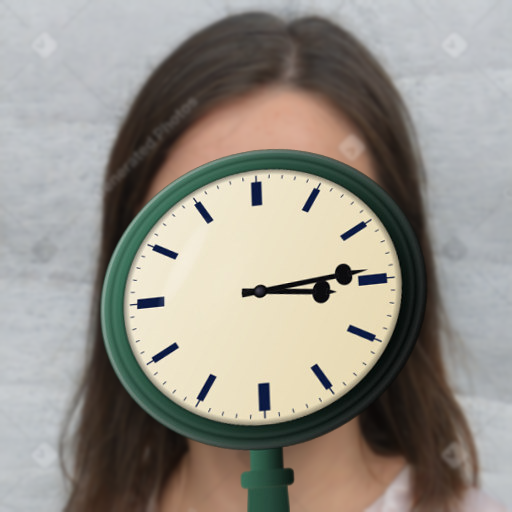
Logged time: 3:14
